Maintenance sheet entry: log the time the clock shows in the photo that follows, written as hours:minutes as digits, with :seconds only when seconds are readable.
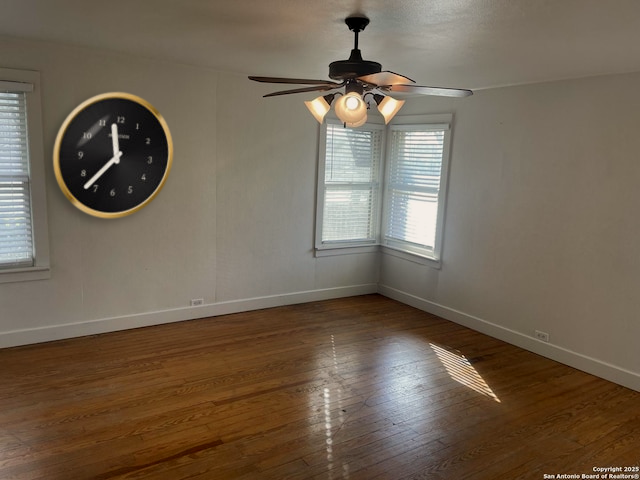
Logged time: 11:37
